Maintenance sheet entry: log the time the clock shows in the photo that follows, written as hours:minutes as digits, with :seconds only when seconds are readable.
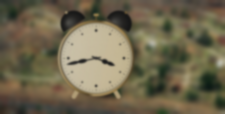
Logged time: 3:43
